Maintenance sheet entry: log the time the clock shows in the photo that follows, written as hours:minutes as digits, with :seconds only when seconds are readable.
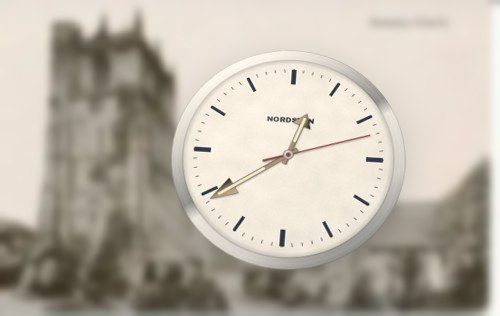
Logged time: 12:39:12
